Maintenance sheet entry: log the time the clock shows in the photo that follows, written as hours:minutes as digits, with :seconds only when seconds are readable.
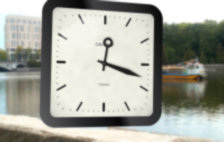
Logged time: 12:18
